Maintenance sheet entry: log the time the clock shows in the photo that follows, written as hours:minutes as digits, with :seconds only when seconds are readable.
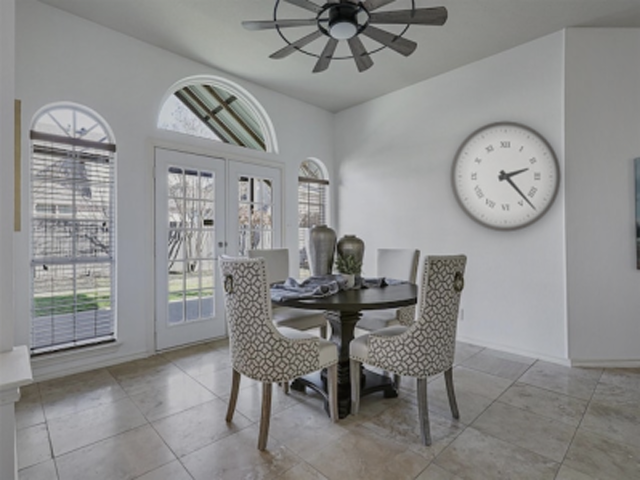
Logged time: 2:23
